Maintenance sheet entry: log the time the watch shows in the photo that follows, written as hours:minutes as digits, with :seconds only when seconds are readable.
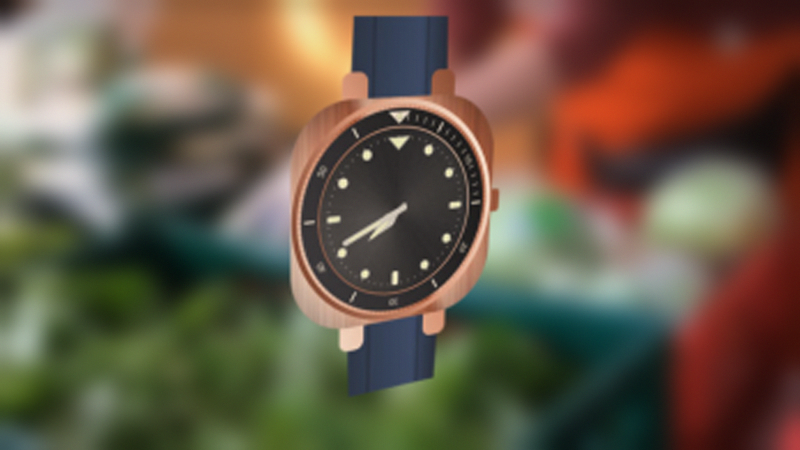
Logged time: 7:41
